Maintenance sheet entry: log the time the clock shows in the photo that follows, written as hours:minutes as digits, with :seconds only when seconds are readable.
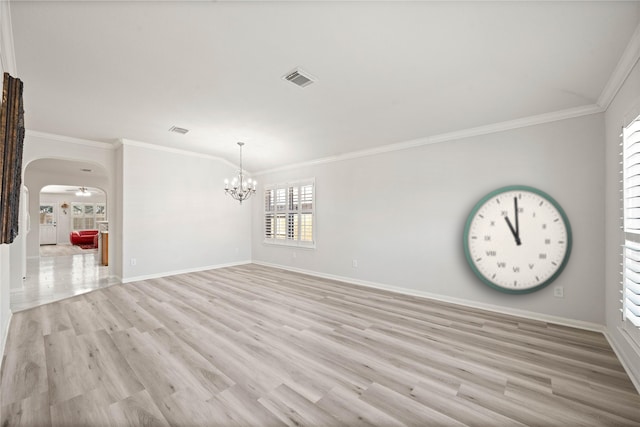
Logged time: 10:59
